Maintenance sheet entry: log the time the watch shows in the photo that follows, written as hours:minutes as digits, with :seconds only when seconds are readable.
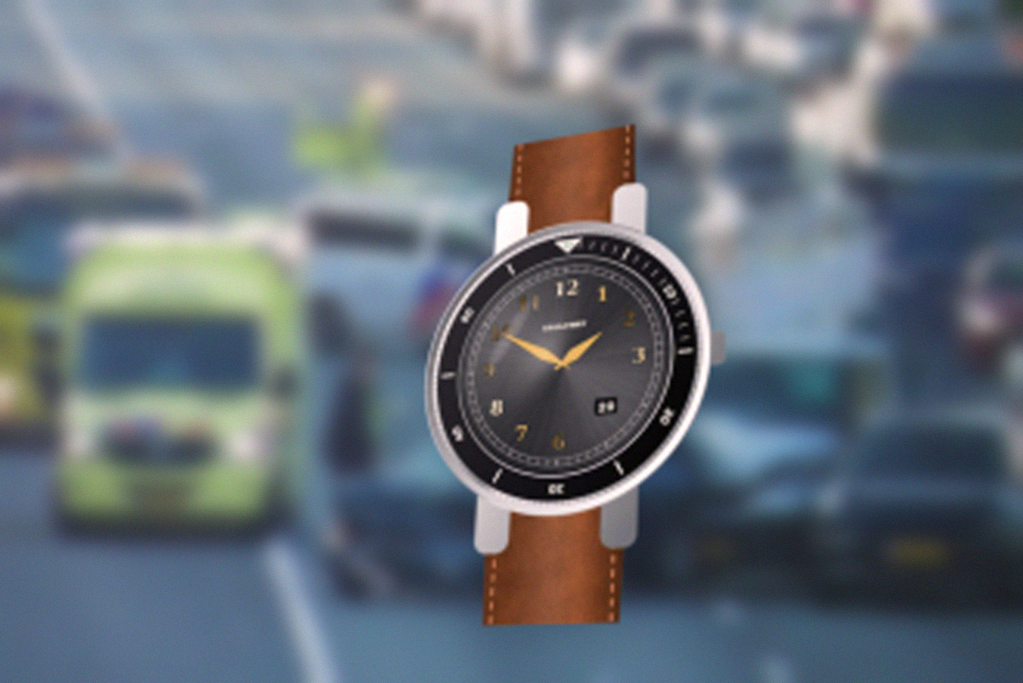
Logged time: 1:50
